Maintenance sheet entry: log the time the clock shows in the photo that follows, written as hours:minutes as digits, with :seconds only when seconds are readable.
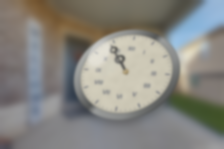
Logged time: 10:54
